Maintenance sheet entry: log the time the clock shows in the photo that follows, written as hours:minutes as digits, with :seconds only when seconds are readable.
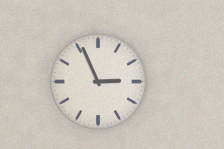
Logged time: 2:56
